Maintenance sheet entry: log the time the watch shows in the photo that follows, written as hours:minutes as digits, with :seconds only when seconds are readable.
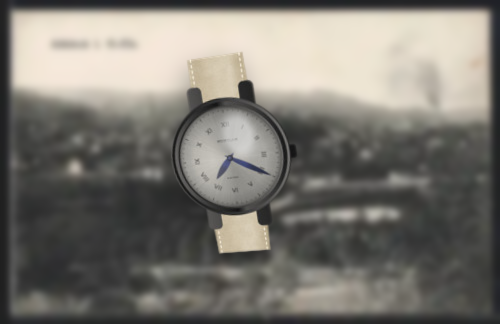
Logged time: 7:20
